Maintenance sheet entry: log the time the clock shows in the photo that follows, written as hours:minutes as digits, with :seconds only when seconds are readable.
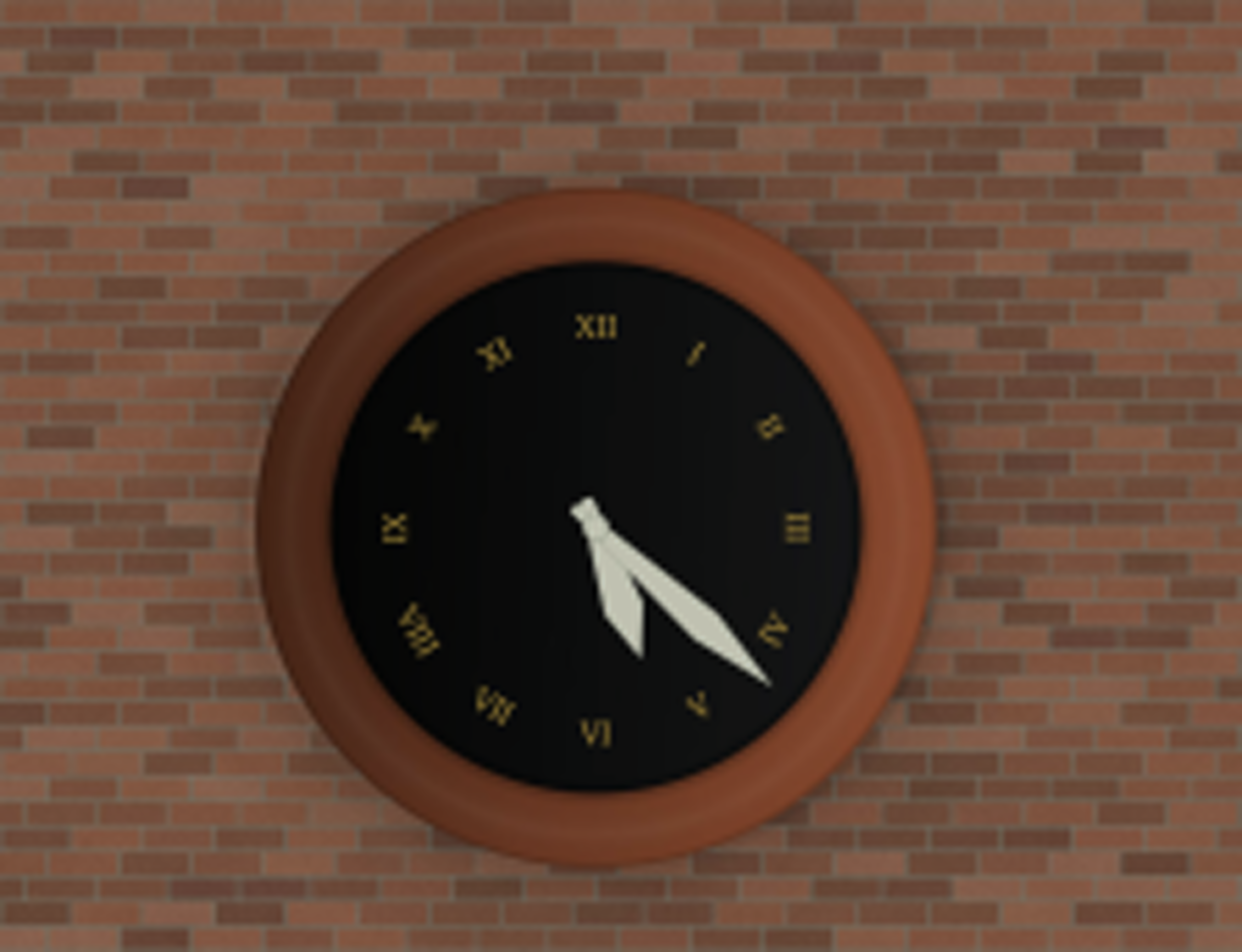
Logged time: 5:22
